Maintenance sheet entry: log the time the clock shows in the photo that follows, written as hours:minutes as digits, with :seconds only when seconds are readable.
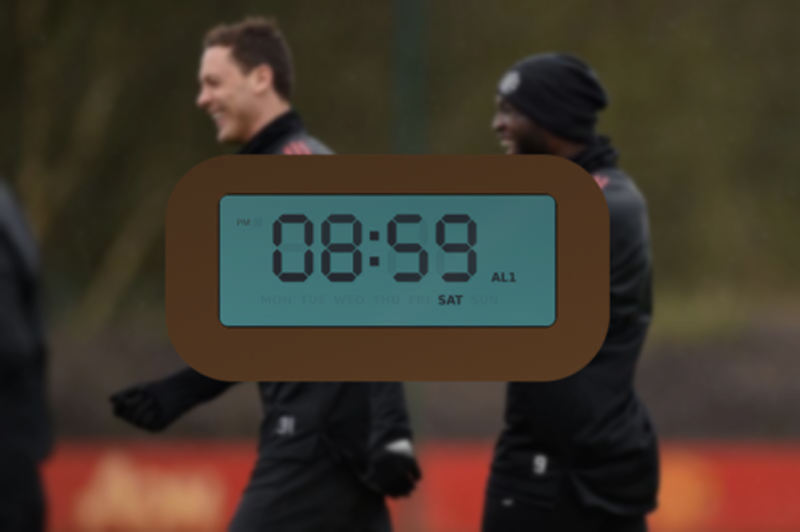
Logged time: 8:59
